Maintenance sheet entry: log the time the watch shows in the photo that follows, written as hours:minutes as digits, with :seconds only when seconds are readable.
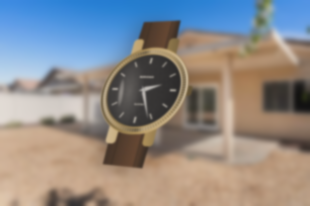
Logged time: 2:26
